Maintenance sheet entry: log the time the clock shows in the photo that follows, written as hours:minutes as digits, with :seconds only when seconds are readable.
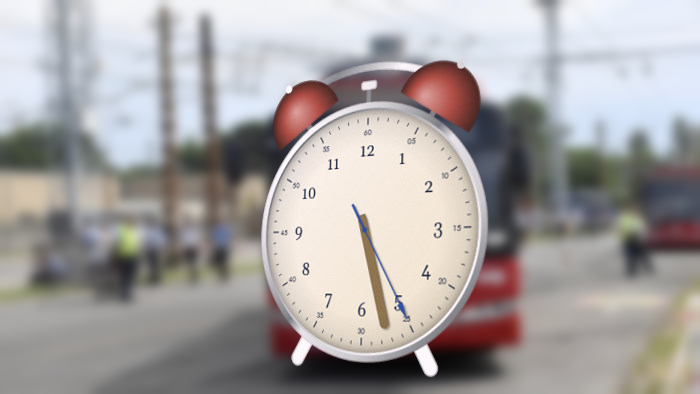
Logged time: 5:27:25
